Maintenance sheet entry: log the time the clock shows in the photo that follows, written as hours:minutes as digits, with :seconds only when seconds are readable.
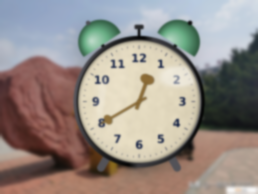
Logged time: 12:40
